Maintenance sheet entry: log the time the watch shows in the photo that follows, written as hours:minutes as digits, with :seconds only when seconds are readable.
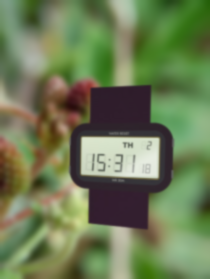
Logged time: 15:31
